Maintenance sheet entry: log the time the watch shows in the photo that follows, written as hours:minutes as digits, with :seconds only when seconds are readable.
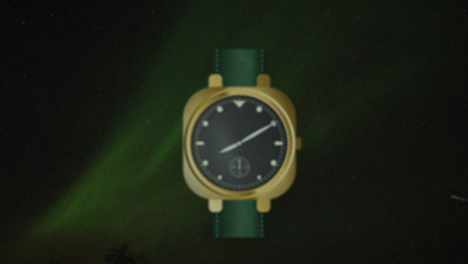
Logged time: 8:10
